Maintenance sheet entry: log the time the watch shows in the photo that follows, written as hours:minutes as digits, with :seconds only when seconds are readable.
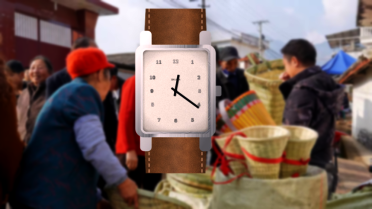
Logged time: 12:21
